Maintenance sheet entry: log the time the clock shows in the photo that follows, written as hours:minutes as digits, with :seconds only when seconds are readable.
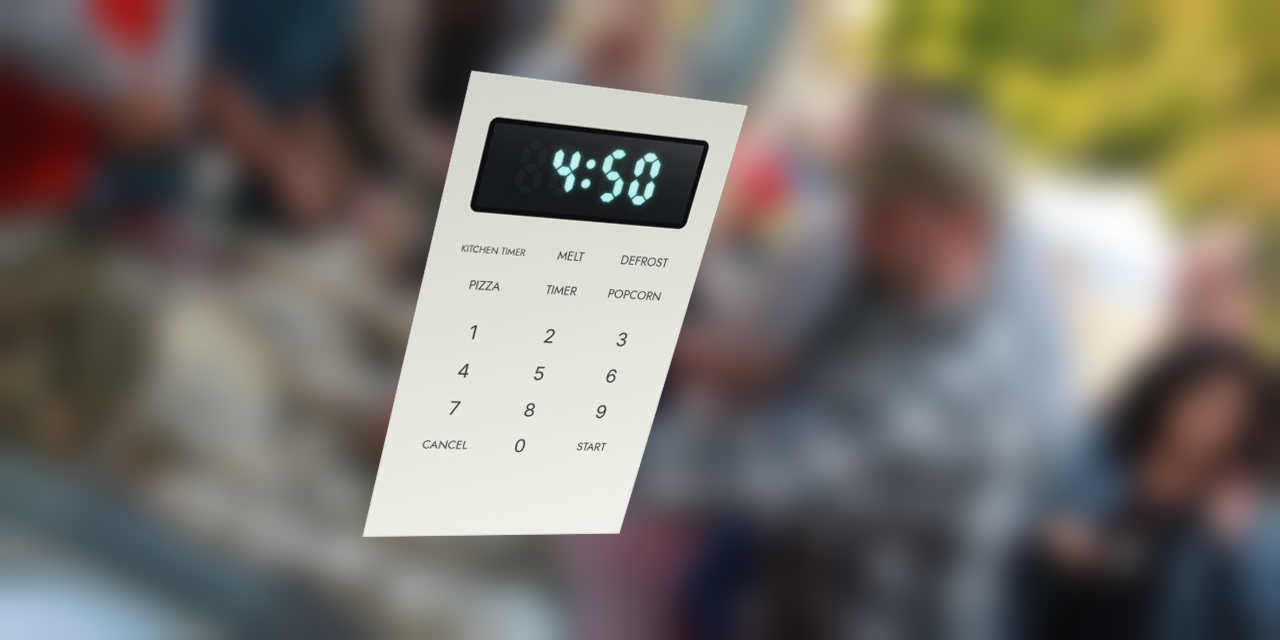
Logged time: 4:50
